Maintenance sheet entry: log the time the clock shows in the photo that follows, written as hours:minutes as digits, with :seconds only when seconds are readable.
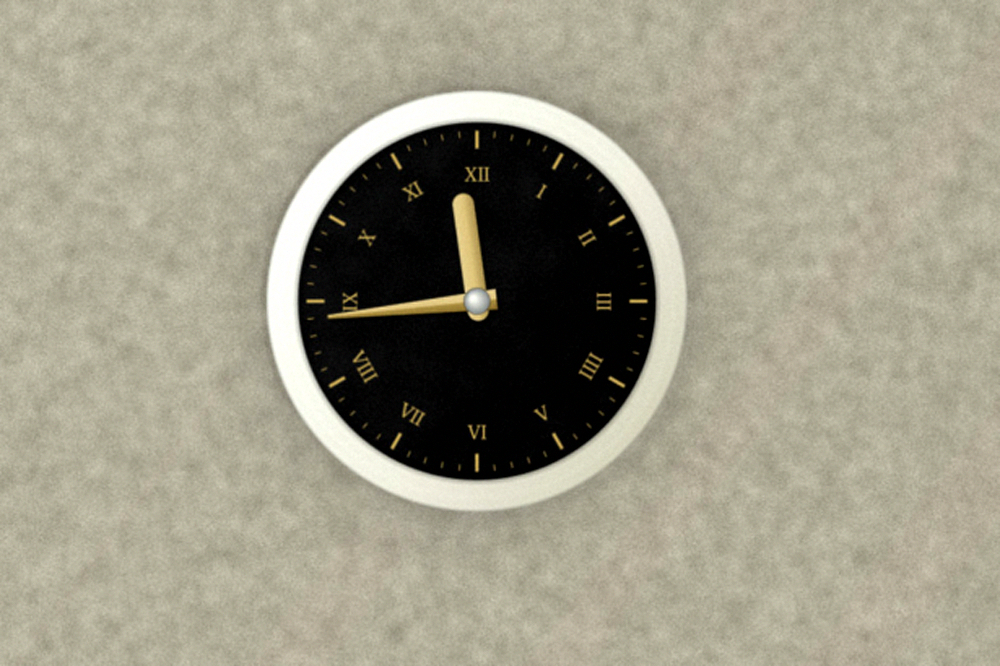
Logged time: 11:44
